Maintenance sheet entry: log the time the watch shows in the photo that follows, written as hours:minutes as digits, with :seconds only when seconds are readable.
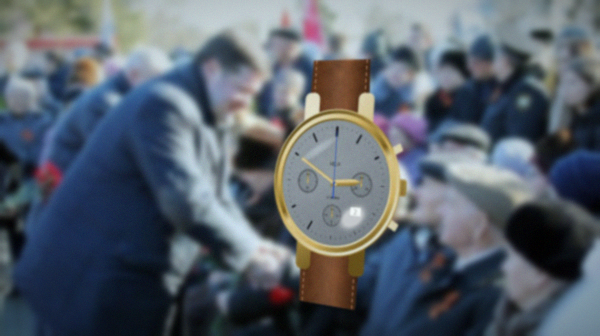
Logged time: 2:50
